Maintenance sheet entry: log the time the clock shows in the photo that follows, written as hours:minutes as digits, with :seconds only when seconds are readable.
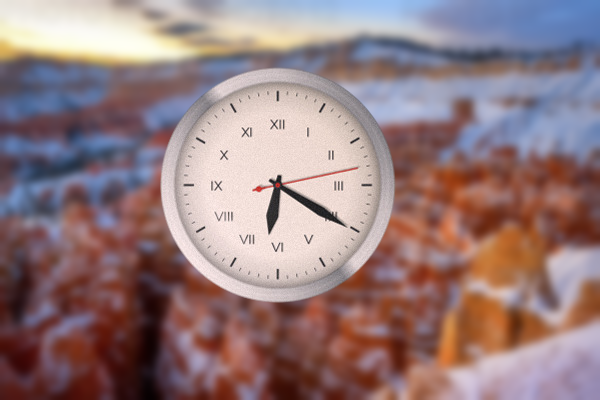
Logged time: 6:20:13
